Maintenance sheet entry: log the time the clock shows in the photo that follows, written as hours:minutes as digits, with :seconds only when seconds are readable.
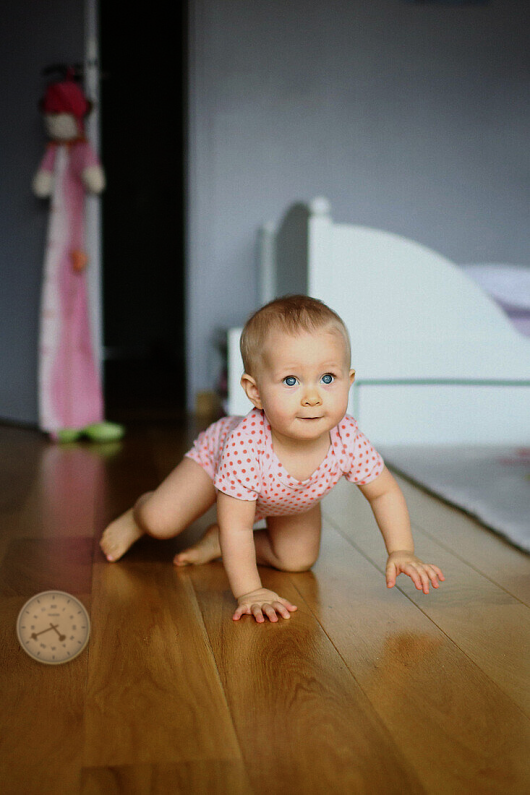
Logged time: 4:41
